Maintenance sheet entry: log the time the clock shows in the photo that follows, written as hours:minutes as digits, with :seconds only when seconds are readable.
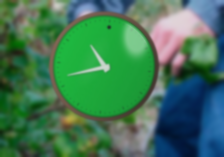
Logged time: 10:42
